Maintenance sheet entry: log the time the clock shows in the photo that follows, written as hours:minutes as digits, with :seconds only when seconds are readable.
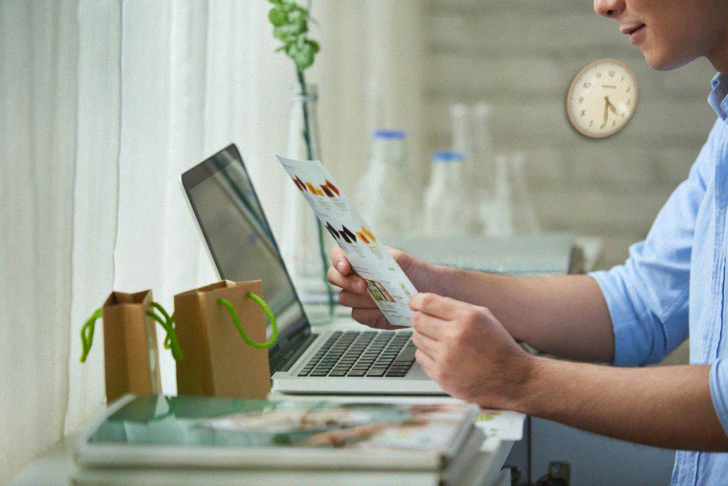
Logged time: 4:29
